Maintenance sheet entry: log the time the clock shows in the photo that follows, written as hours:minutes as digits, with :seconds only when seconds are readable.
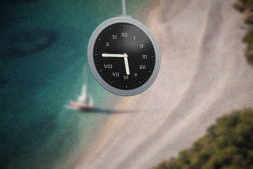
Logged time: 5:45
